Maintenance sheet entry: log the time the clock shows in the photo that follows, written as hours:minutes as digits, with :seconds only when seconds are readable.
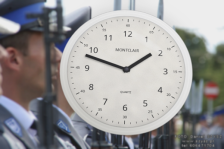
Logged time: 1:48
